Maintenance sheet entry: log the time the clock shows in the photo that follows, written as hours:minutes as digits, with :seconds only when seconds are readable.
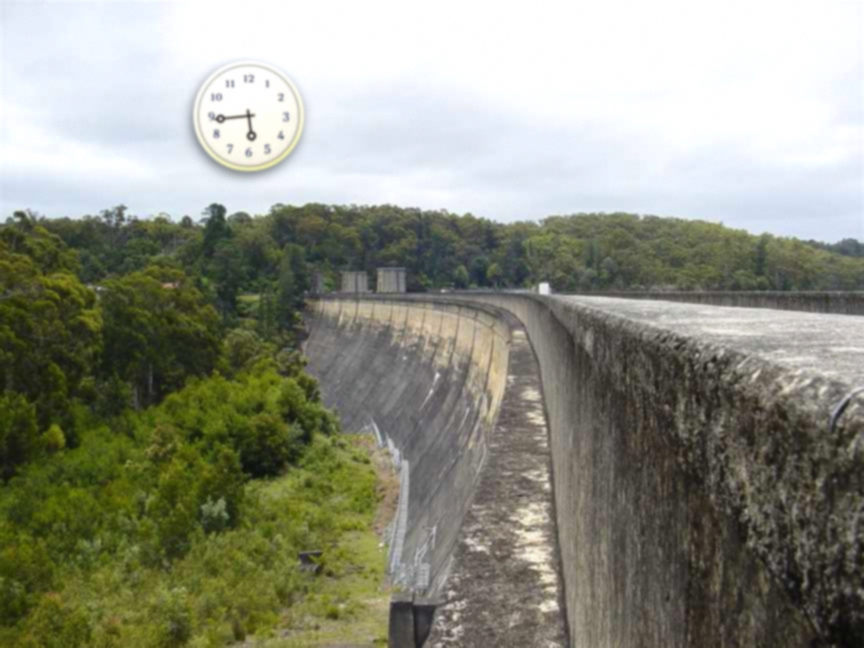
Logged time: 5:44
